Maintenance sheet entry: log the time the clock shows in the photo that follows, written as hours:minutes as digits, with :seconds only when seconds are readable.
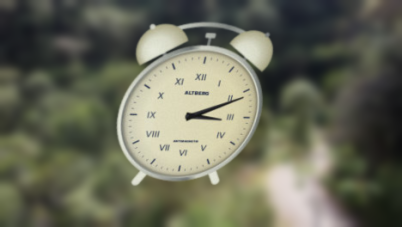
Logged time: 3:11
